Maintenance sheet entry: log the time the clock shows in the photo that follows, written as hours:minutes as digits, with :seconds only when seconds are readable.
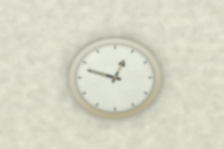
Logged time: 12:48
